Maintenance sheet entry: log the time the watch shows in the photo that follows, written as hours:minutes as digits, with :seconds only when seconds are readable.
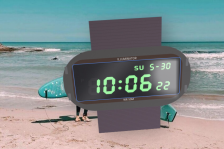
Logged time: 10:06:22
